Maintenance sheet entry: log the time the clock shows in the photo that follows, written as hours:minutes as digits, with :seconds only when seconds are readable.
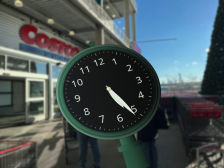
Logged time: 5:26
